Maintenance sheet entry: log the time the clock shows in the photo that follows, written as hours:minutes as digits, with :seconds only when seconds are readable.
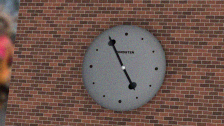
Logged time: 4:55
